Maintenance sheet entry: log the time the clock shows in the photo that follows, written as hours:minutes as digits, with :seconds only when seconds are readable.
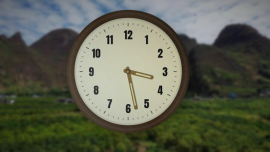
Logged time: 3:28
